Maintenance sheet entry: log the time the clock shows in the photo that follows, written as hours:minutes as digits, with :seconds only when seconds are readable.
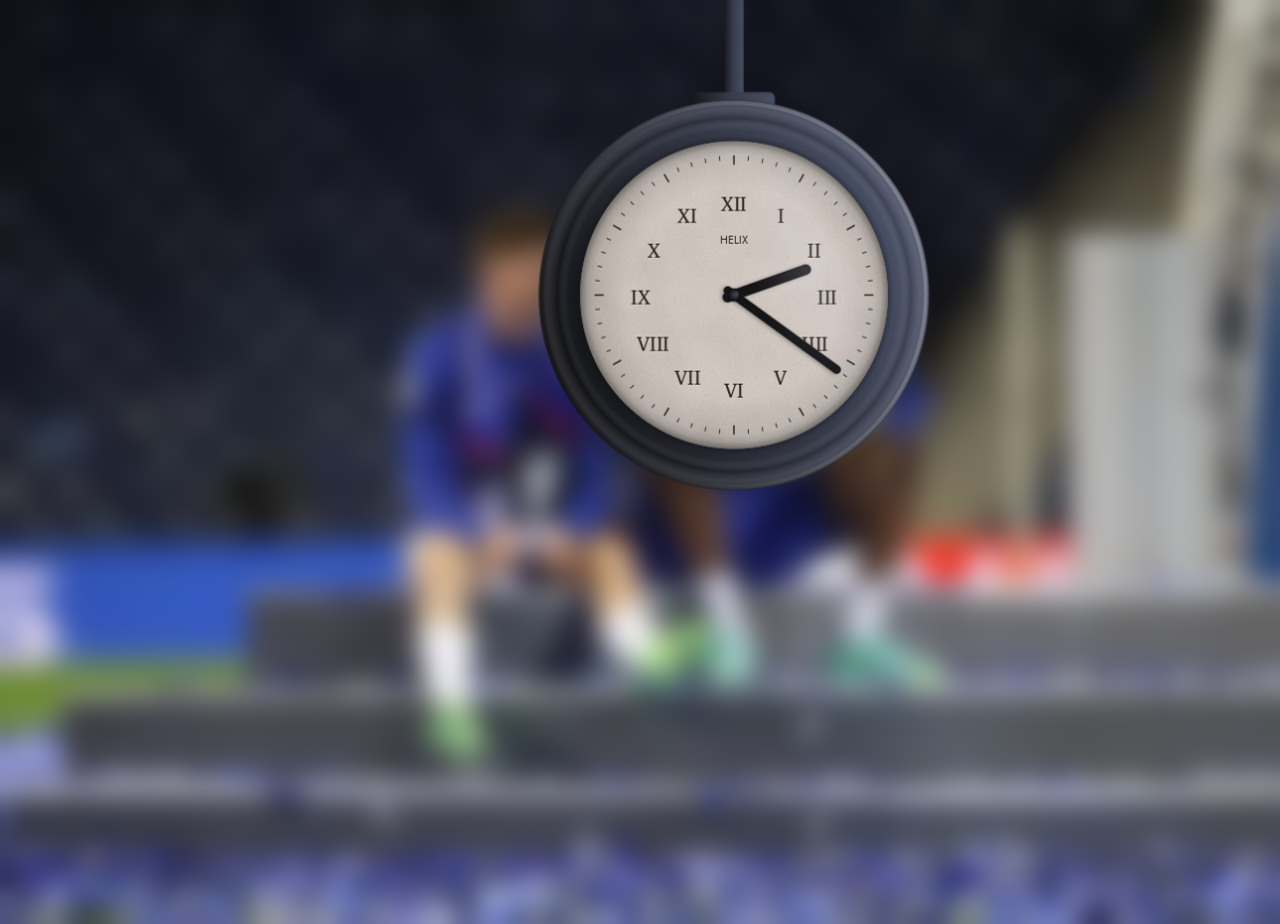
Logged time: 2:21
